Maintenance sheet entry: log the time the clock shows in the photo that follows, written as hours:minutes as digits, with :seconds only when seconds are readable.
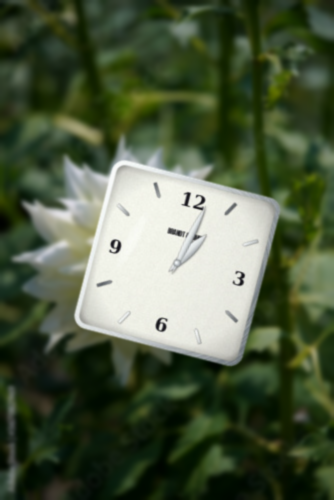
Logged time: 1:02
